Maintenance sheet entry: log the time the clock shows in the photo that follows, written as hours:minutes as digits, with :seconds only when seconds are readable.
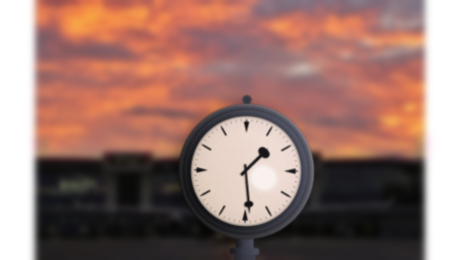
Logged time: 1:29
